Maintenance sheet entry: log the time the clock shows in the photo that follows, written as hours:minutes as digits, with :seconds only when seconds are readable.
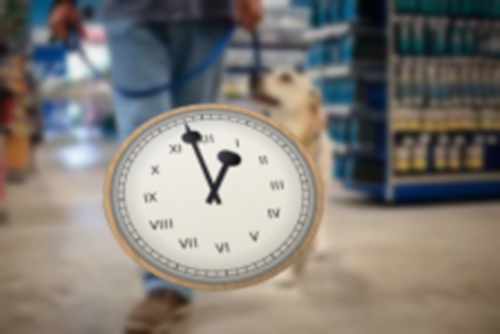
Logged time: 12:58
